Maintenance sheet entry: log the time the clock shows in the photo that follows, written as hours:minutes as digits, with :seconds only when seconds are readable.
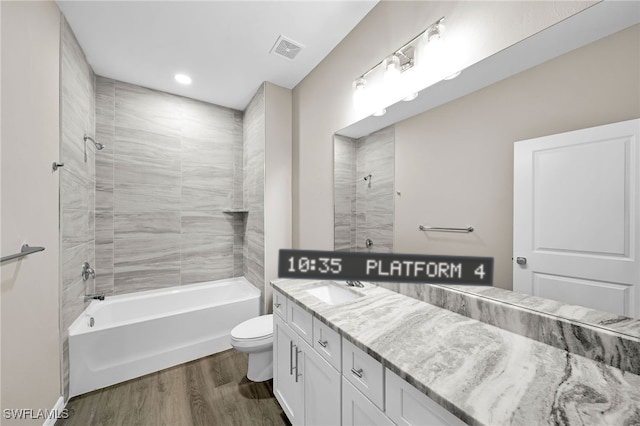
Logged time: 10:35
